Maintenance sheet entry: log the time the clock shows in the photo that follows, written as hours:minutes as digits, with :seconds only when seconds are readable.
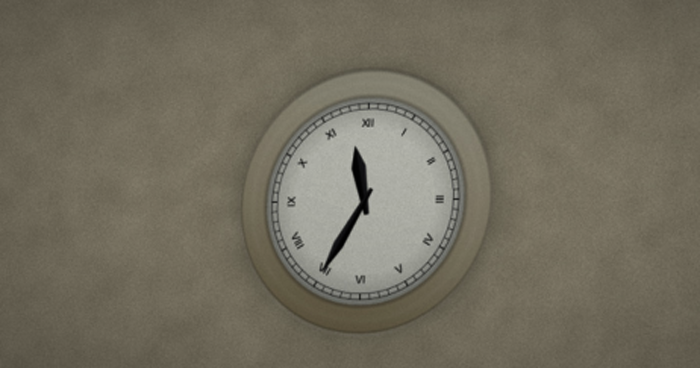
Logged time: 11:35
